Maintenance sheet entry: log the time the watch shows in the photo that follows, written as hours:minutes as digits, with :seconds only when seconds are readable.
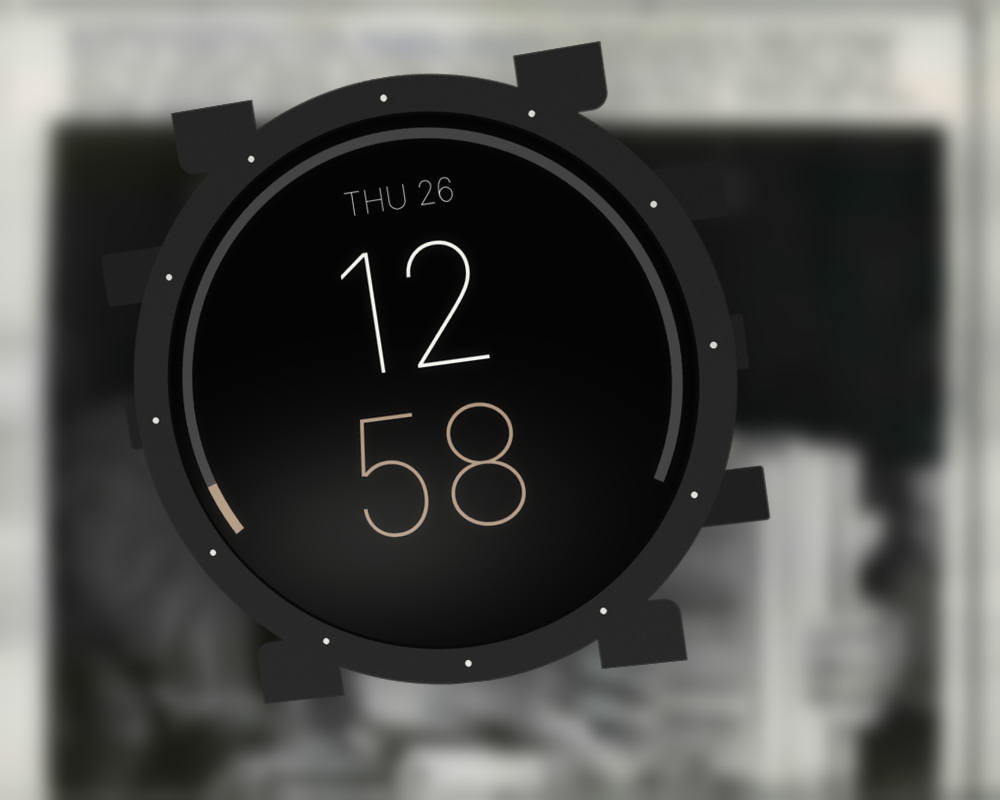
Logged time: 12:58
